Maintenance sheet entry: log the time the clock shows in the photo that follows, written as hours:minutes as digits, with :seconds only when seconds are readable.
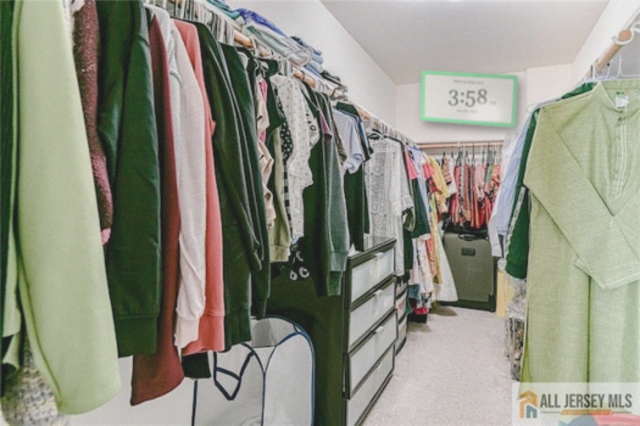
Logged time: 3:58
